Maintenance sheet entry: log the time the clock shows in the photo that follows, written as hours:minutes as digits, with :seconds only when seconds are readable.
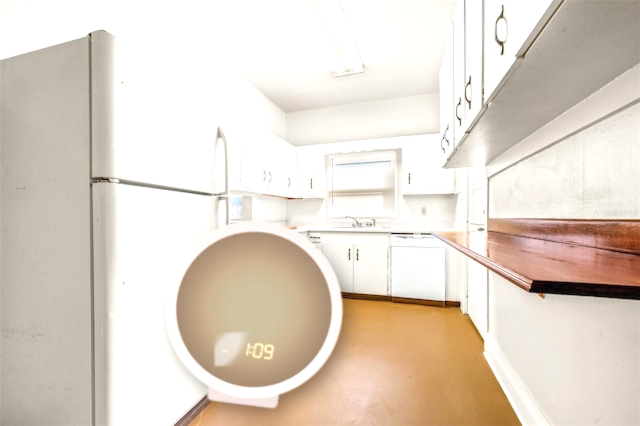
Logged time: 1:09
